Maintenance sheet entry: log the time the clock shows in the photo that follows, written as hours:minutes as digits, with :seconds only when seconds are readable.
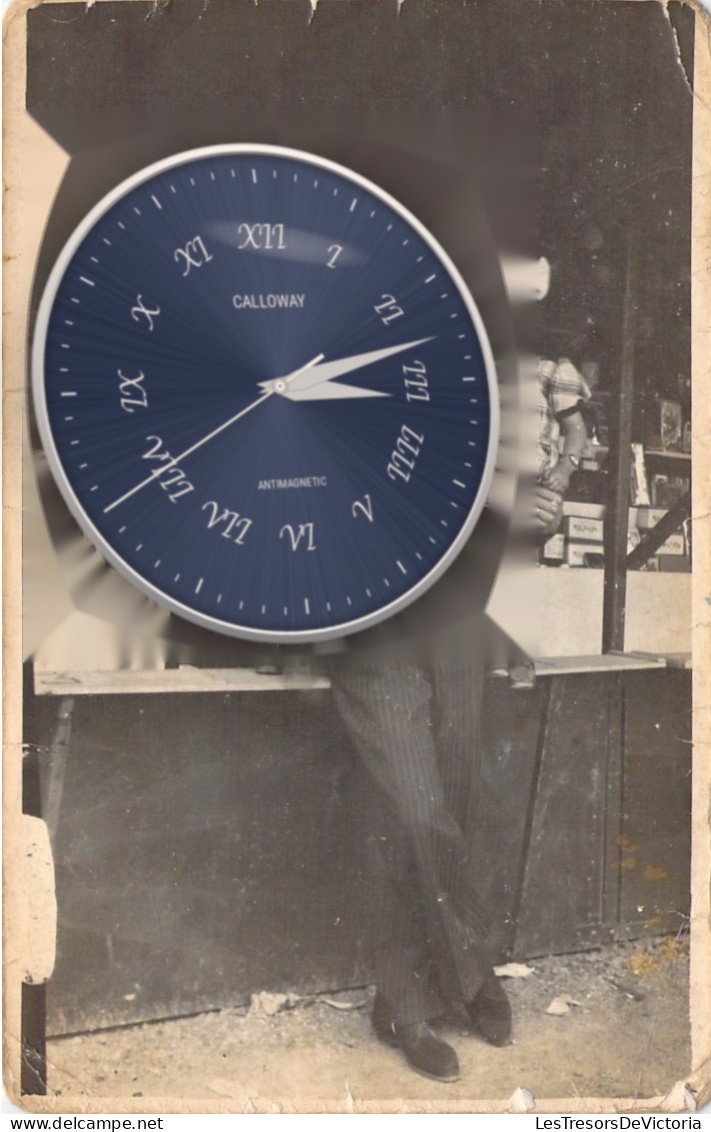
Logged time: 3:12:40
